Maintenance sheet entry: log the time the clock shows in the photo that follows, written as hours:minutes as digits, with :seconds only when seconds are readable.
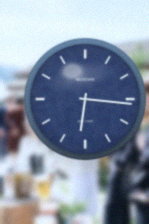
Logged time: 6:16
